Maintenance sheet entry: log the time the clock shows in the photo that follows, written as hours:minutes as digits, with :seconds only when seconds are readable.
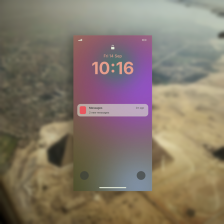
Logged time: 10:16
